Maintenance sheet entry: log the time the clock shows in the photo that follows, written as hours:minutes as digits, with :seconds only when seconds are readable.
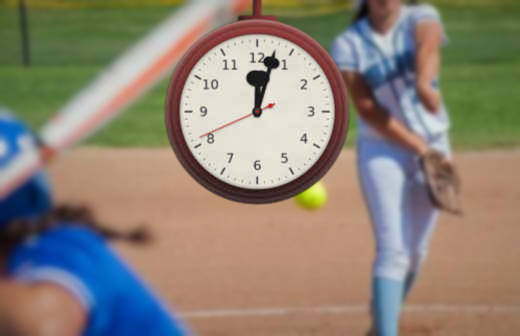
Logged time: 12:02:41
